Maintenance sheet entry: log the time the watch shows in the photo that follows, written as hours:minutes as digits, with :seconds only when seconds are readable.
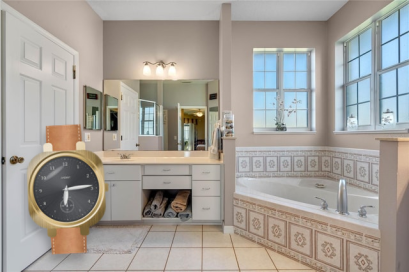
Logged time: 6:14
